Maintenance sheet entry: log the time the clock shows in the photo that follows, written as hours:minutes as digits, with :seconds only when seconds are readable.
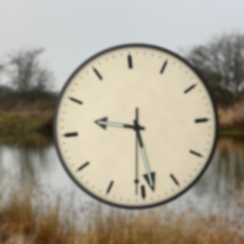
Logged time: 9:28:31
